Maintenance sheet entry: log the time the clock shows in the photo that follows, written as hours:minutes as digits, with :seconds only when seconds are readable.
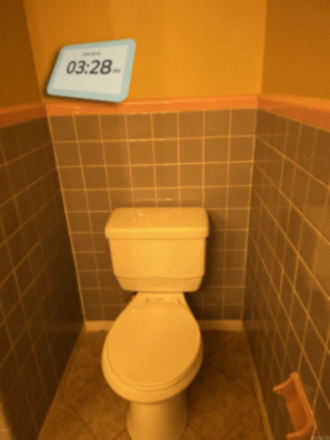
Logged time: 3:28
